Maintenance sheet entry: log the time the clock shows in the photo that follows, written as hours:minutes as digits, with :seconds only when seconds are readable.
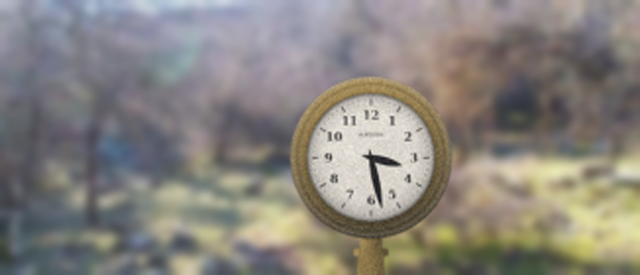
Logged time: 3:28
